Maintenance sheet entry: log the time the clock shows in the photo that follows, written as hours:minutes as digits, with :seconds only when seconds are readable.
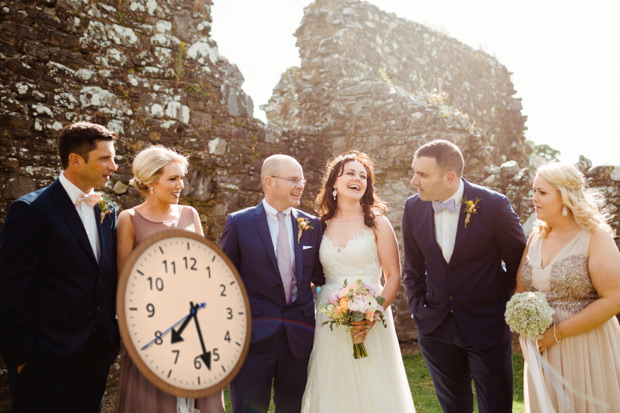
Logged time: 7:27:40
